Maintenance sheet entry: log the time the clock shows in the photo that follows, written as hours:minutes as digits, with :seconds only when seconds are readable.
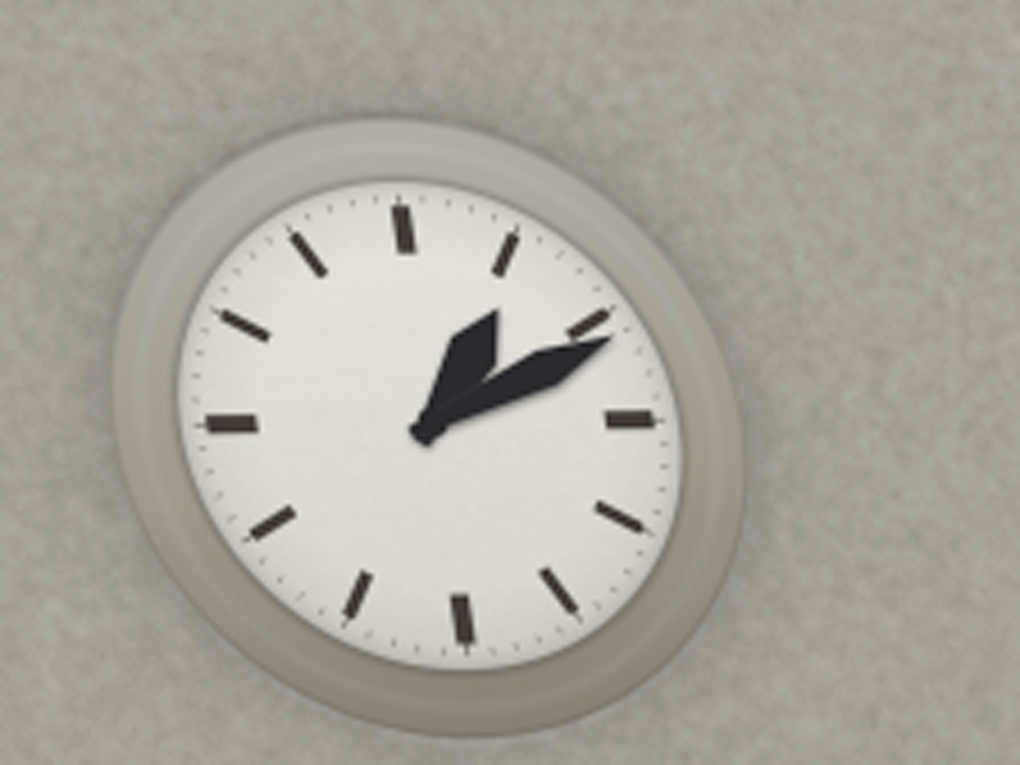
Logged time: 1:11
